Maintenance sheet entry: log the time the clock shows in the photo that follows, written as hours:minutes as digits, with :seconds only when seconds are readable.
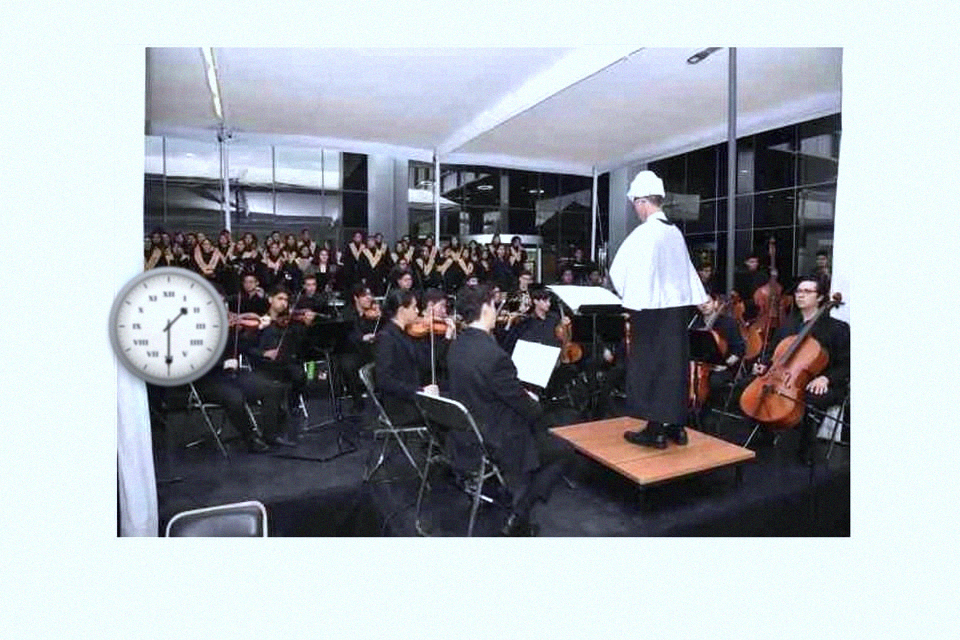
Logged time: 1:30
